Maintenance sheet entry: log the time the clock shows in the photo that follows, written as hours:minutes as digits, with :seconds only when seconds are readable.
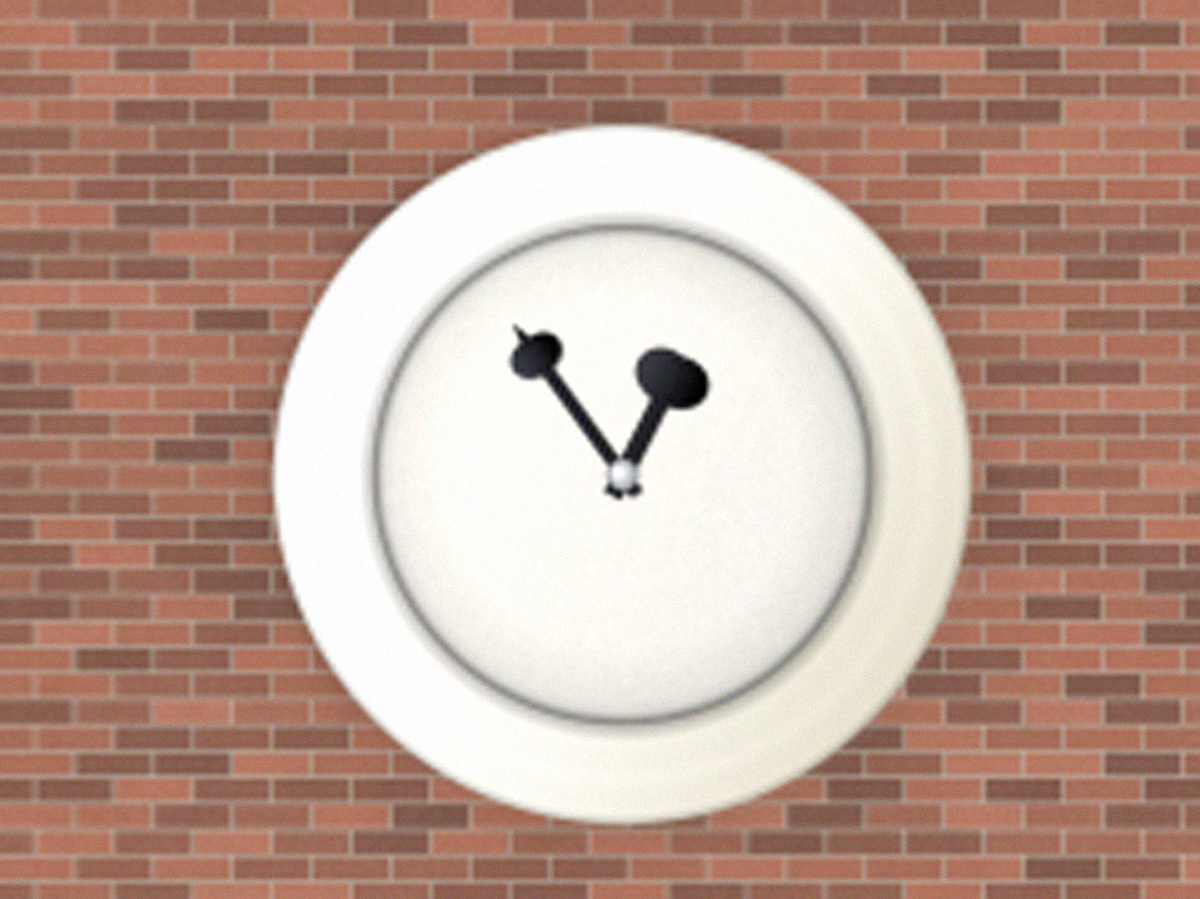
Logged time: 12:54
